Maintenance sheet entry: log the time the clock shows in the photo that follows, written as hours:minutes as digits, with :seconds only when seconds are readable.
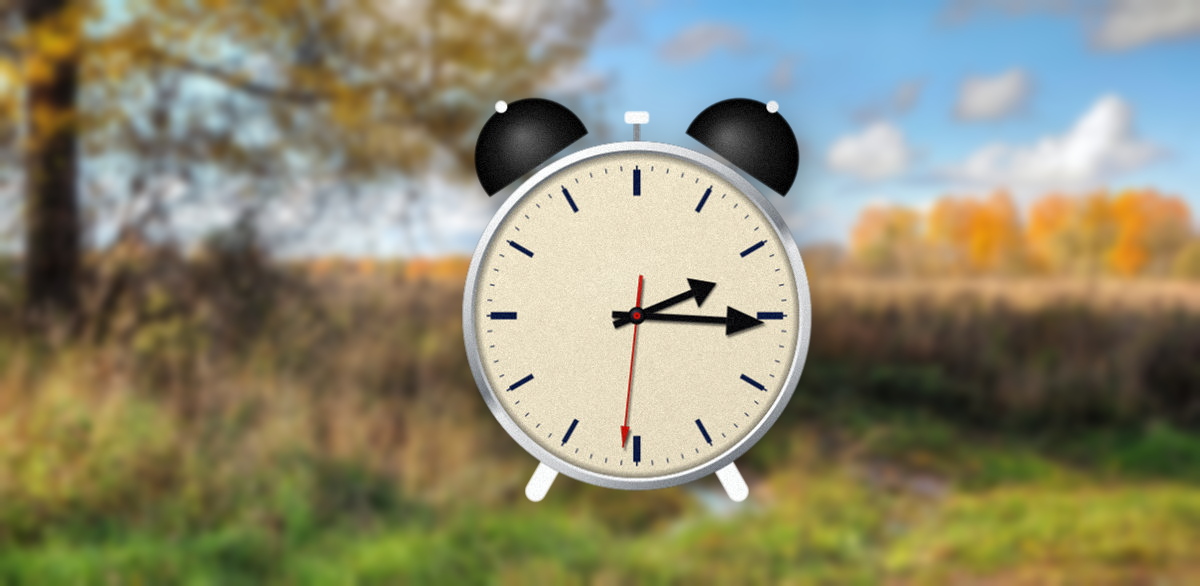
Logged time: 2:15:31
